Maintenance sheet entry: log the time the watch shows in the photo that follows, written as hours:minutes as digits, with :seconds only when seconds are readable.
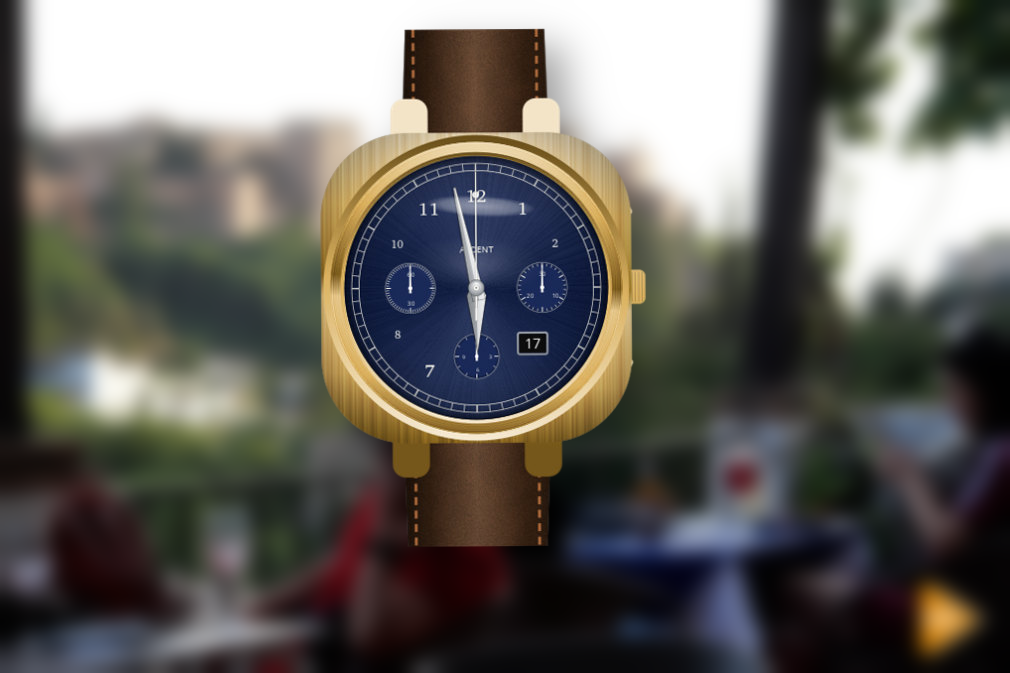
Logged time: 5:58
